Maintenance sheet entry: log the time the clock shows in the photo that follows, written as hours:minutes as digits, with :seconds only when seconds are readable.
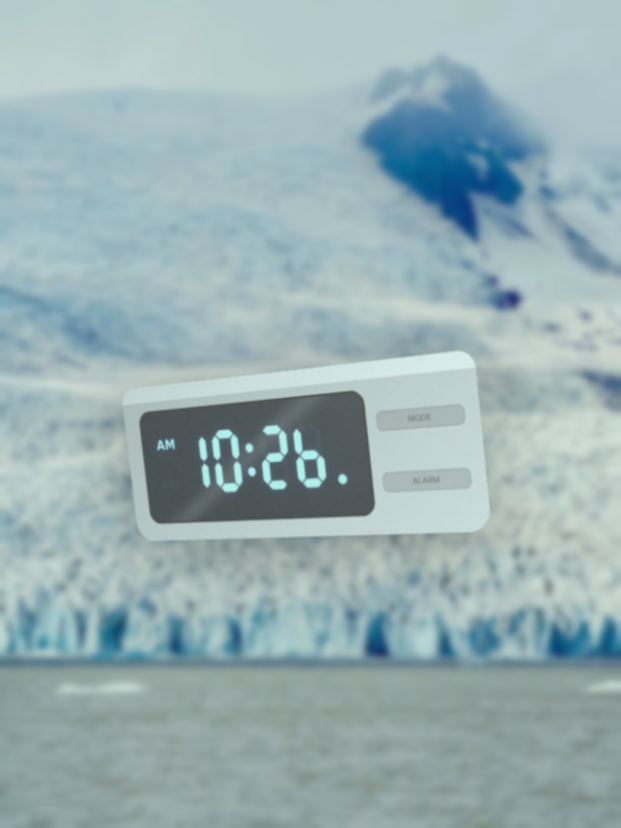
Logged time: 10:26
